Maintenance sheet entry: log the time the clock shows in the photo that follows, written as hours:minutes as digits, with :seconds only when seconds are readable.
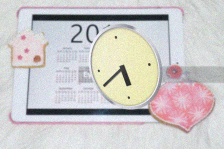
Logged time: 5:40
